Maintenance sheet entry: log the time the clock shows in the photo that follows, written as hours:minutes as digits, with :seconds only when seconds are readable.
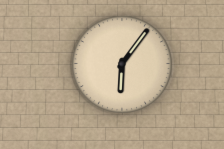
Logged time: 6:06
